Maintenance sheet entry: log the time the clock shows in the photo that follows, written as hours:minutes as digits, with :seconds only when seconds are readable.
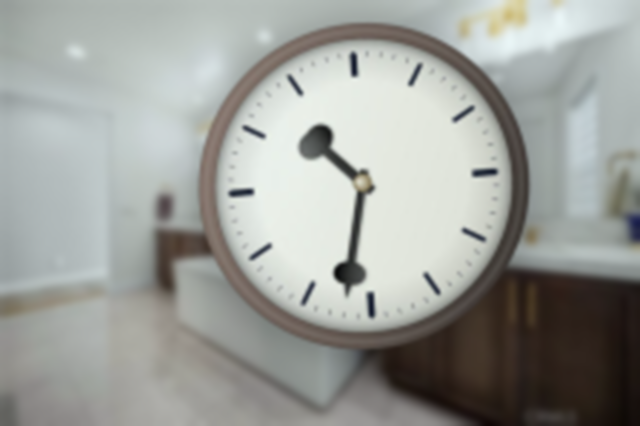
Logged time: 10:32
